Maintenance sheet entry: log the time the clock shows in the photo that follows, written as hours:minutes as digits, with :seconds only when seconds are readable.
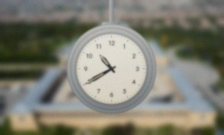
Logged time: 10:40
